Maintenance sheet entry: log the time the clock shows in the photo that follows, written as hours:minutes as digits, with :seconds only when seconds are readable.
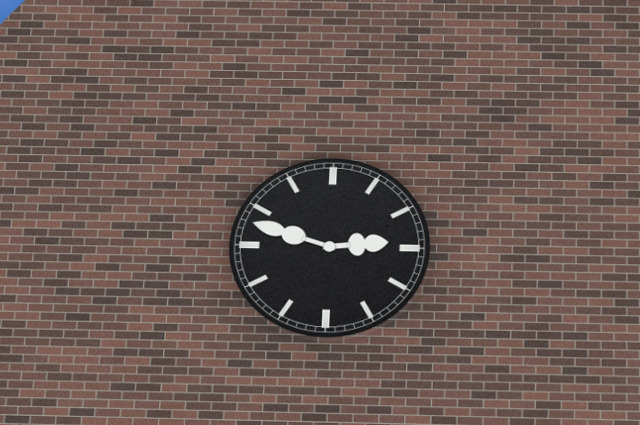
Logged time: 2:48
